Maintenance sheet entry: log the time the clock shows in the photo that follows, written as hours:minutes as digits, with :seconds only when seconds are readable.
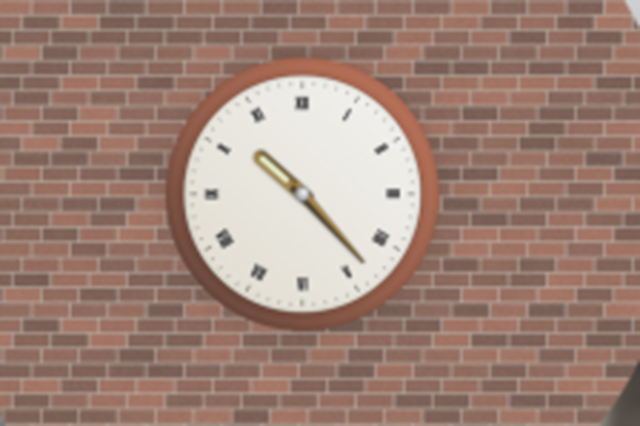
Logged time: 10:23
